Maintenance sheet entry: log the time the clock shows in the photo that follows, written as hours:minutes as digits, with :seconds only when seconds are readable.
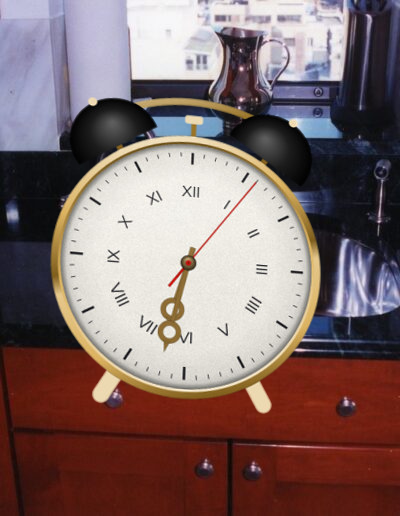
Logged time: 6:32:06
